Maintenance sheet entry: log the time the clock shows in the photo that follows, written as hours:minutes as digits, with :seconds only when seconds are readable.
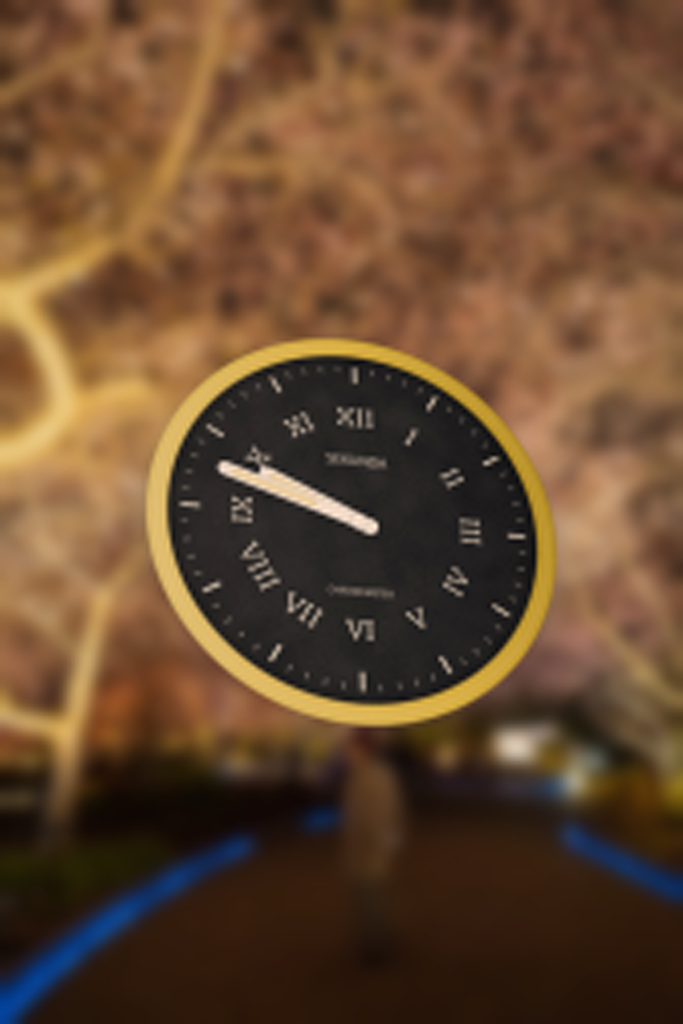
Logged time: 9:48
